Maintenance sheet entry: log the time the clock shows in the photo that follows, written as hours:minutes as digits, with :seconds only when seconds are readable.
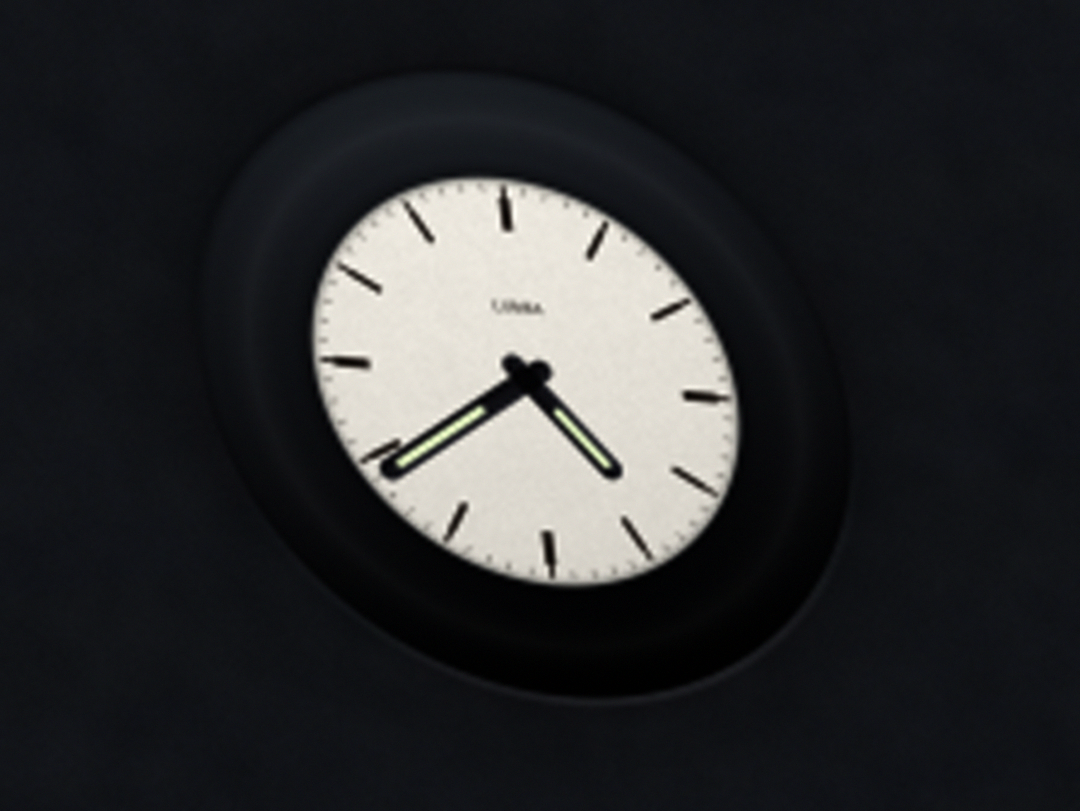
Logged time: 4:39
